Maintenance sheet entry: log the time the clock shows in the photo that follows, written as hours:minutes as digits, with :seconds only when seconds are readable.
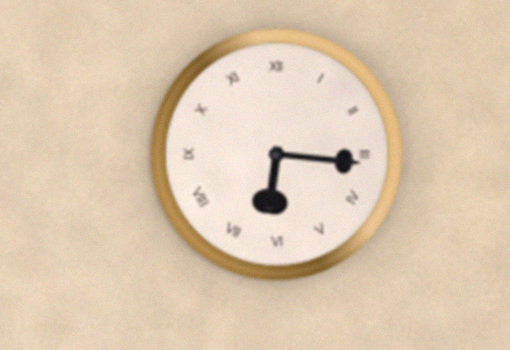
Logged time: 6:16
